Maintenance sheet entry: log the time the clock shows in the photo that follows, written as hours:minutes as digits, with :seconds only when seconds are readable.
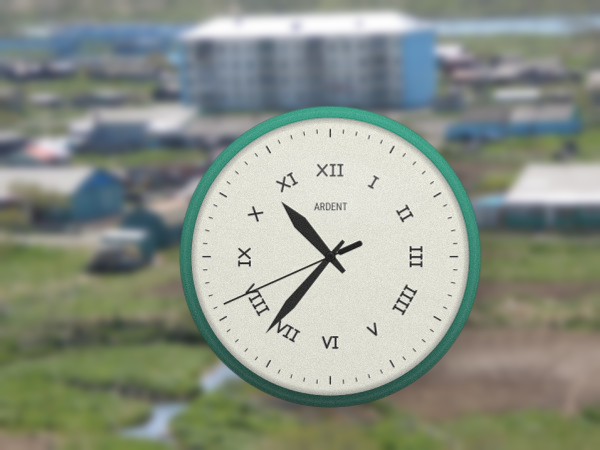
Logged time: 10:36:41
